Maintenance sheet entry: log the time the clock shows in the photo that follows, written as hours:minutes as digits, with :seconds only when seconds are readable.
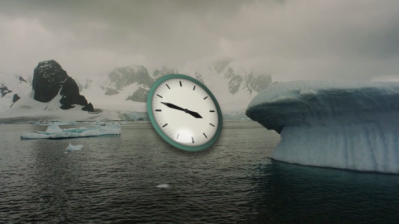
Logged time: 3:48
